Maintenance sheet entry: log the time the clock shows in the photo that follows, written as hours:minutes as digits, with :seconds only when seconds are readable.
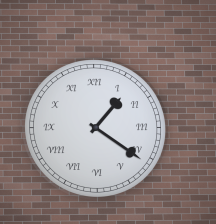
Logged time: 1:21
